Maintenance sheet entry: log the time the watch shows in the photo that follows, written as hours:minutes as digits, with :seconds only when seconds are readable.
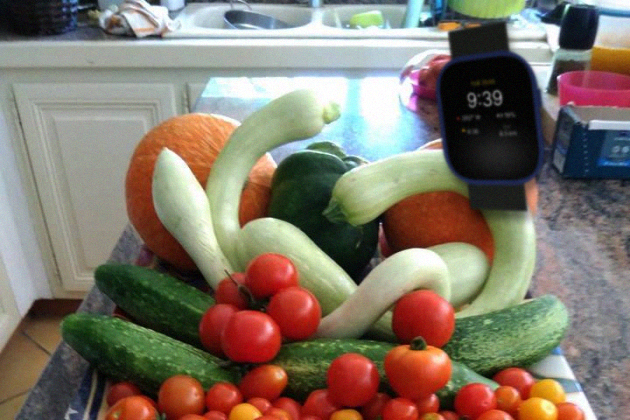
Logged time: 9:39
